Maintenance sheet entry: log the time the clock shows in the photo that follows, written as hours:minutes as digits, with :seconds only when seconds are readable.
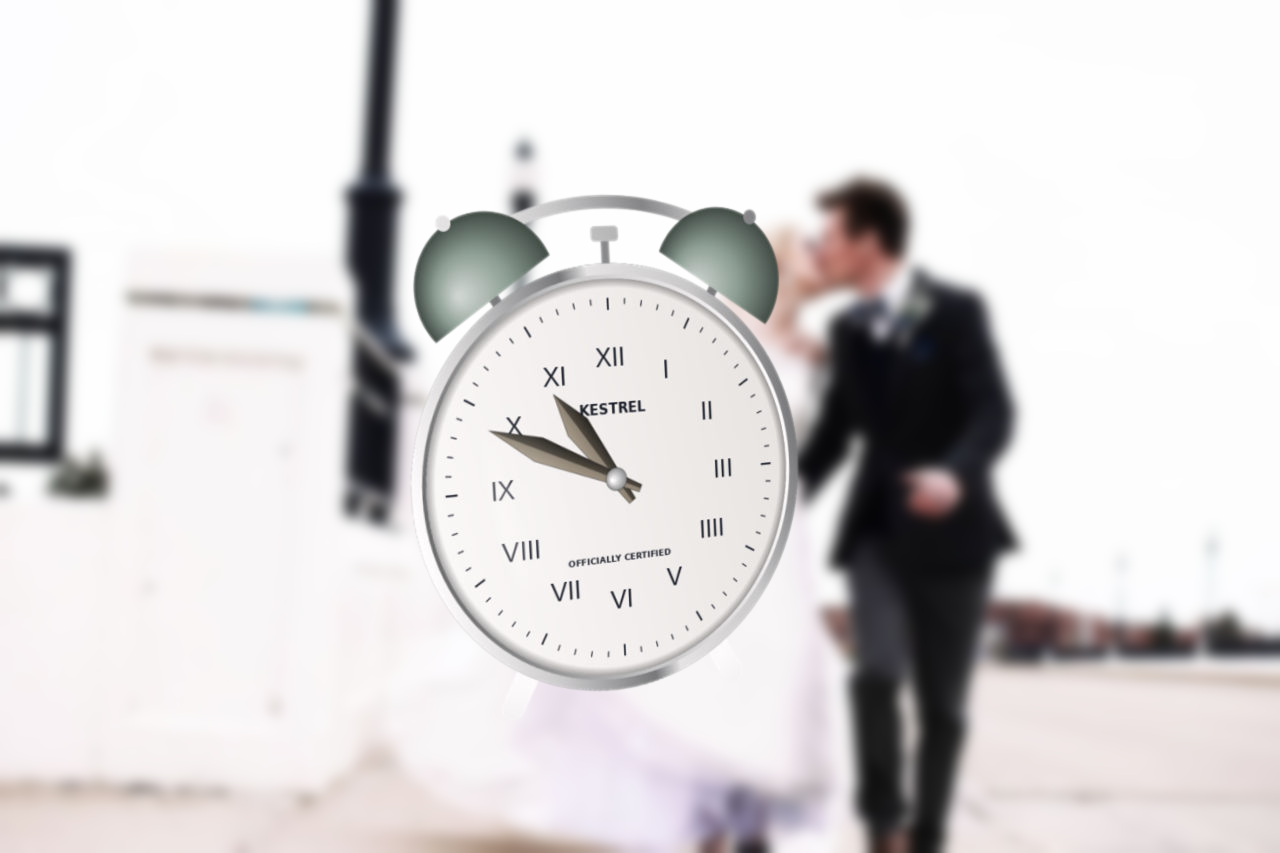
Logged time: 10:49
